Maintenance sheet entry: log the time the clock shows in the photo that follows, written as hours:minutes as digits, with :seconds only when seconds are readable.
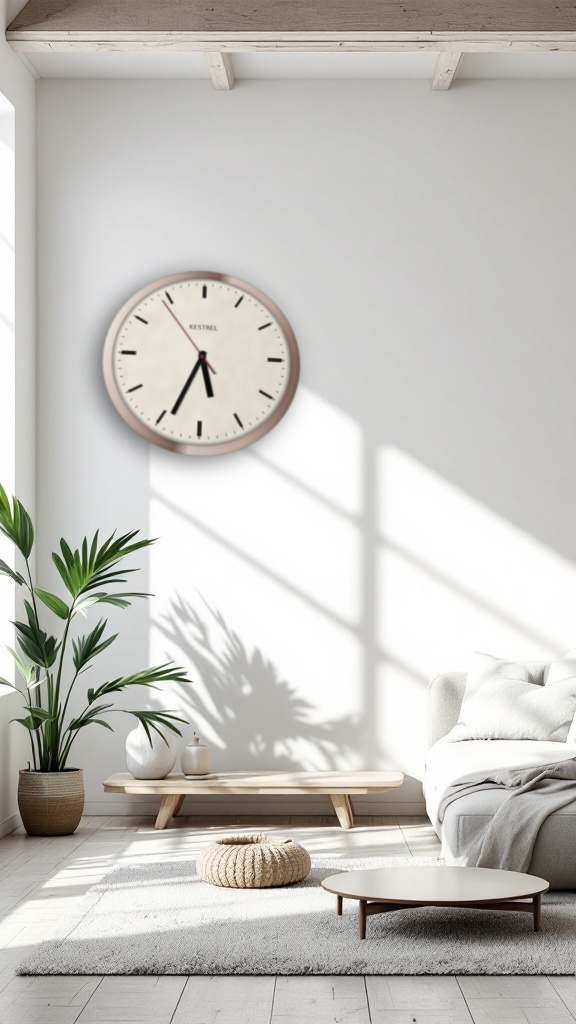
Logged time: 5:33:54
